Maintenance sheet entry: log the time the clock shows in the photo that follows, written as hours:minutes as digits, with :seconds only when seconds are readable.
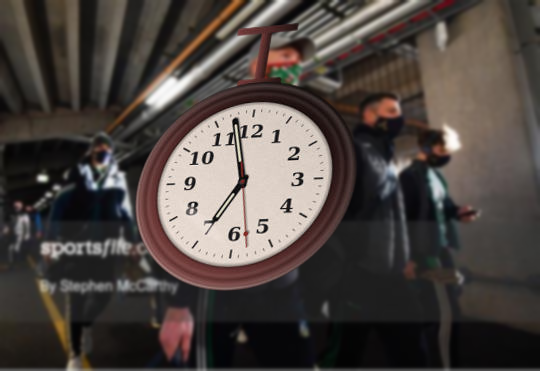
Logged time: 6:57:28
